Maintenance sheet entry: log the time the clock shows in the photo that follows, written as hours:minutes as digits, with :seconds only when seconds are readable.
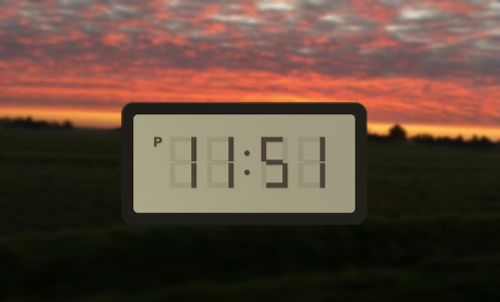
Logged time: 11:51
